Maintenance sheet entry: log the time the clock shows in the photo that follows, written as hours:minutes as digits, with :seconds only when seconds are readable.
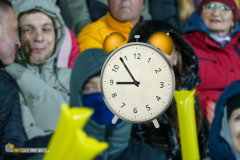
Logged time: 8:54
